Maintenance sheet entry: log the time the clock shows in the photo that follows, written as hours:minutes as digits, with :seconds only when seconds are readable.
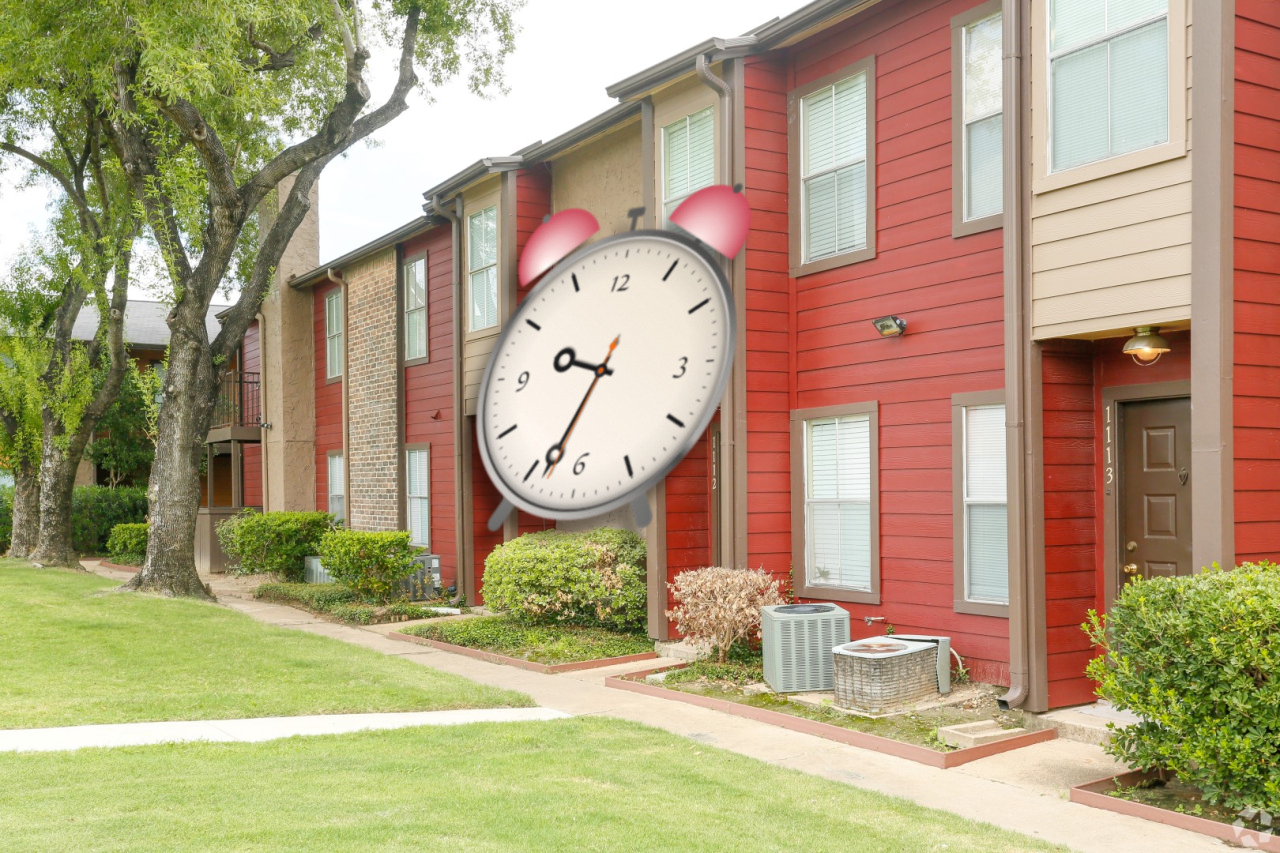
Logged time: 9:33:33
